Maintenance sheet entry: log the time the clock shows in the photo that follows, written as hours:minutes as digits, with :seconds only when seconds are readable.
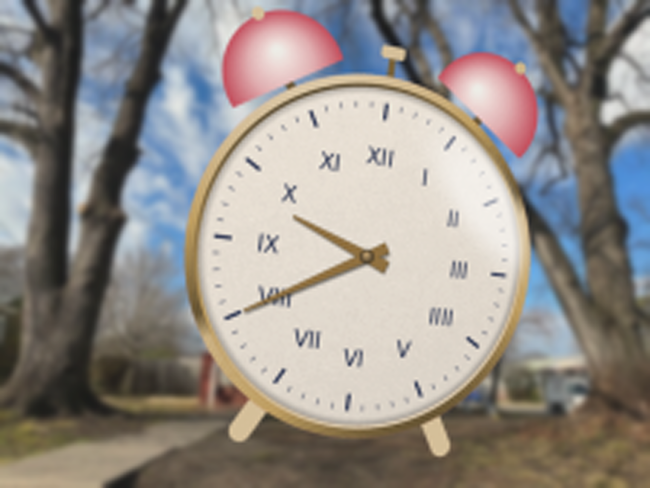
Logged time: 9:40
